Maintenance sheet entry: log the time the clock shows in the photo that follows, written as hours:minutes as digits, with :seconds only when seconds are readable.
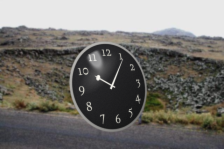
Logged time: 10:06
